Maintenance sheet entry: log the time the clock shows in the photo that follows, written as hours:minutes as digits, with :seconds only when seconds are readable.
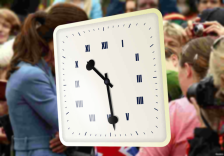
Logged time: 10:29
